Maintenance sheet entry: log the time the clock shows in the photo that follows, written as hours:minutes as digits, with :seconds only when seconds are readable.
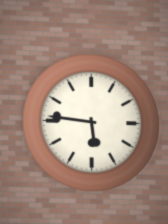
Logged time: 5:46
